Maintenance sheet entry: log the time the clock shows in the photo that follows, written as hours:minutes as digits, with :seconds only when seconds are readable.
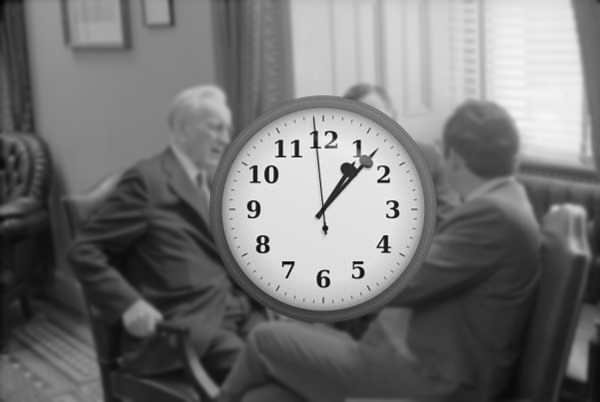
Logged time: 1:06:59
